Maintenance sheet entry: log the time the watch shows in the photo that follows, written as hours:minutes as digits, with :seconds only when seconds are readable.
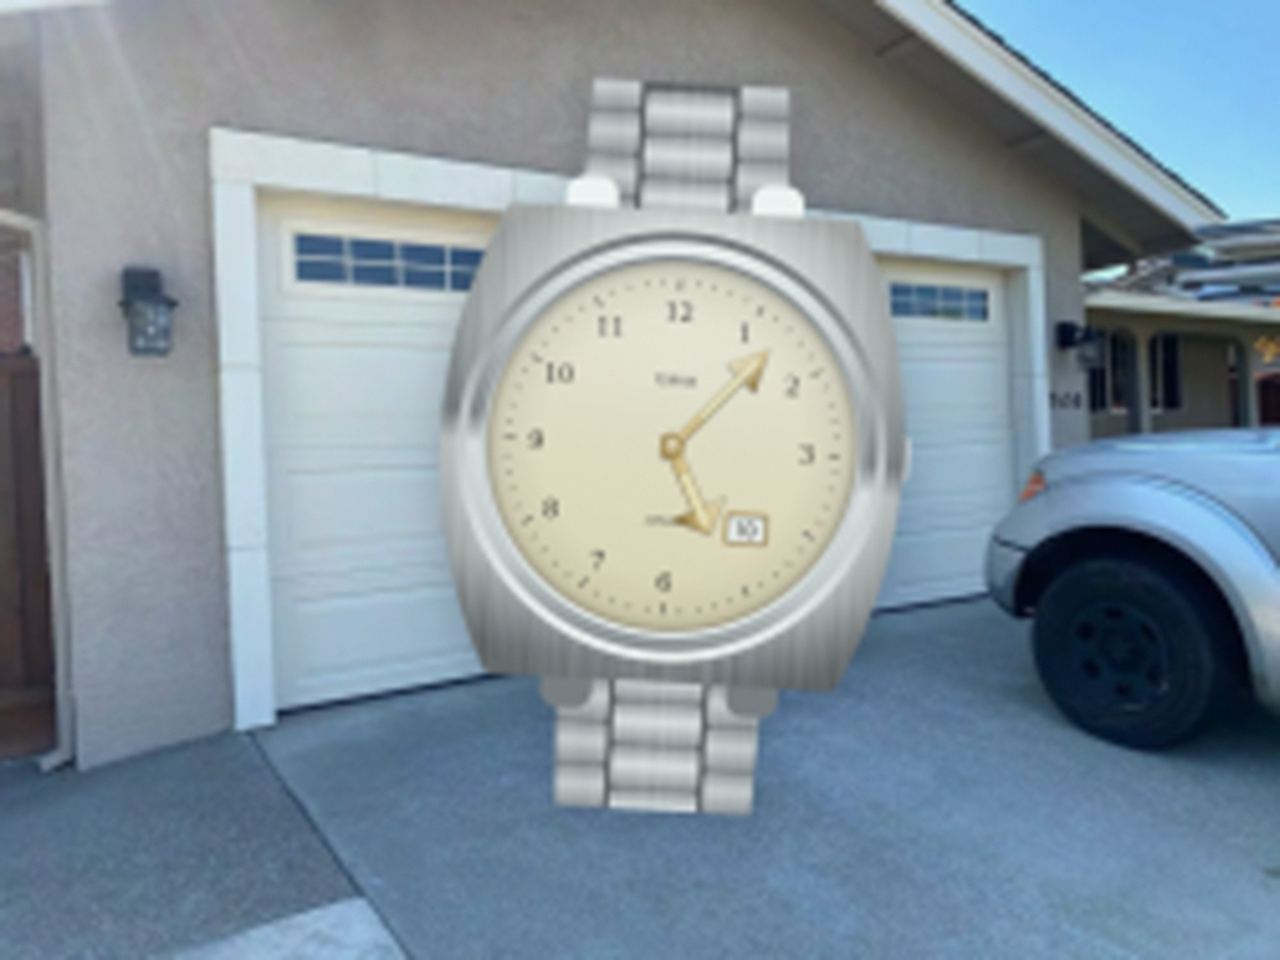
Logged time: 5:07
